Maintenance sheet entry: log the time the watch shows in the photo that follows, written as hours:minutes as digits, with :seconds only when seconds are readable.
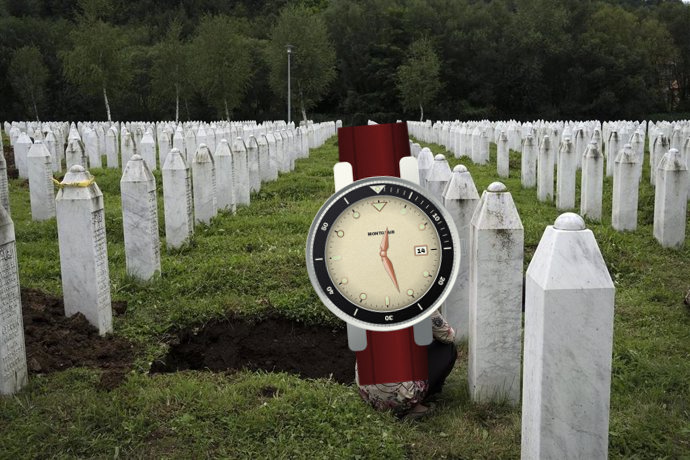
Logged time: 12:27
